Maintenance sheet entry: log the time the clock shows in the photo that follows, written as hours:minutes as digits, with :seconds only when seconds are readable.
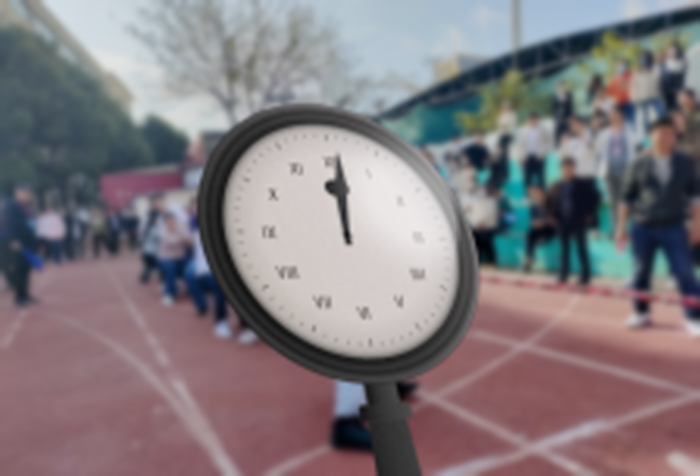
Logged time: 12:01
